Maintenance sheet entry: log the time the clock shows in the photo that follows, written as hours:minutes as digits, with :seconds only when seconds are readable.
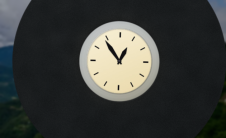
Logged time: 12:54
